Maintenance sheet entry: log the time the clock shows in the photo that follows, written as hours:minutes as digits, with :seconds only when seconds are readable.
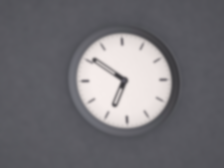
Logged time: 6:51
